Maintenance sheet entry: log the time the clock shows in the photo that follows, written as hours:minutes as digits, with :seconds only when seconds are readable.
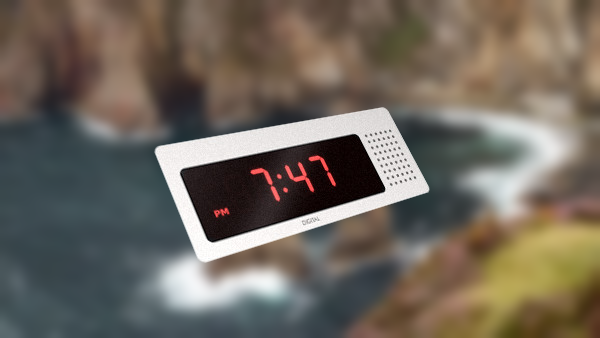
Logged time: 7:47
